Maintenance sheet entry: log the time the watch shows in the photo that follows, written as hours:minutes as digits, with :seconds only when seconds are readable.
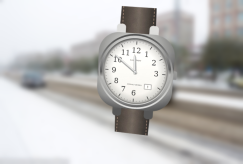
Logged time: 11:51
